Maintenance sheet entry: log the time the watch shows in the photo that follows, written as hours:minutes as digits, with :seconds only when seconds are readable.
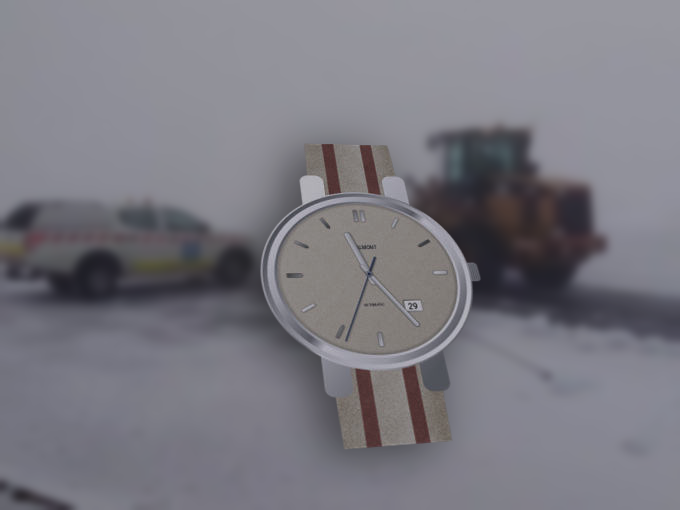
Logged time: 11:24:34
